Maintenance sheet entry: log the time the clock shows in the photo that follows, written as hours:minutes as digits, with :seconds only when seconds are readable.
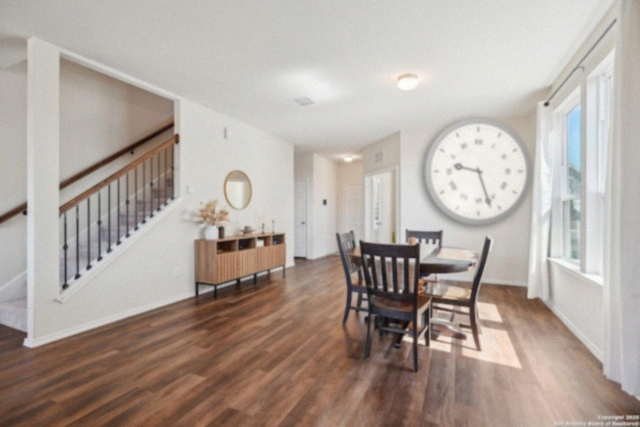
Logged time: 9:27
